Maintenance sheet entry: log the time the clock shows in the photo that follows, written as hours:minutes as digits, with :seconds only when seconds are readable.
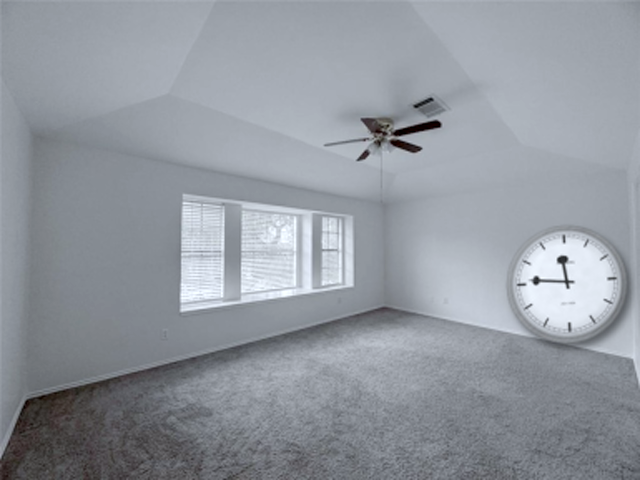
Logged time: 11:46
